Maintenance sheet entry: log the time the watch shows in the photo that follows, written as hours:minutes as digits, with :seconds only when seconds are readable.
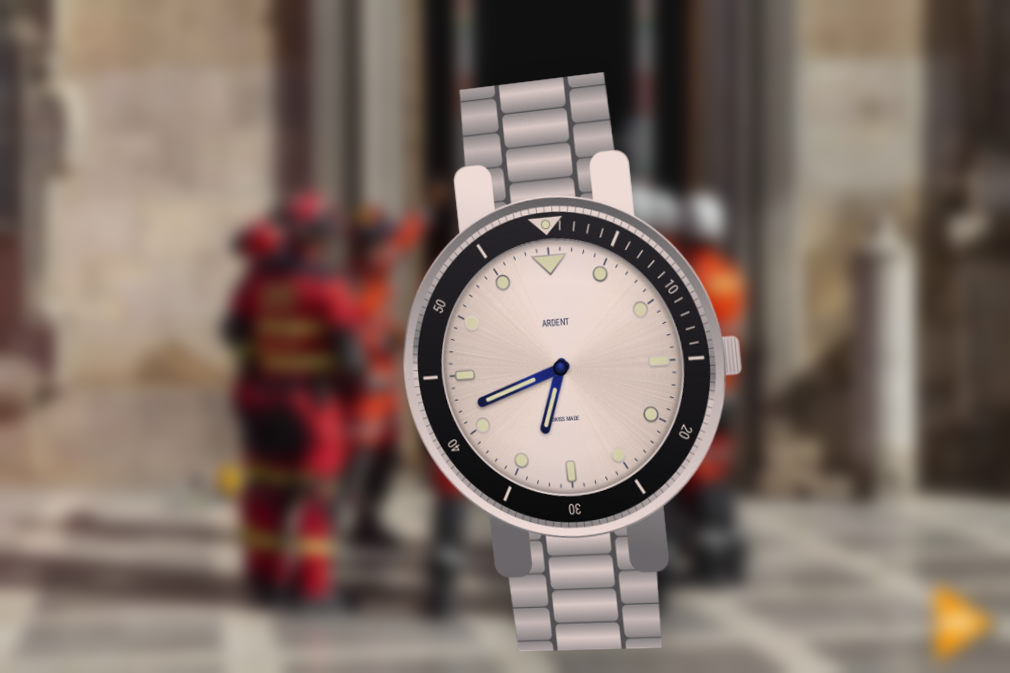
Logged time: 6:42
